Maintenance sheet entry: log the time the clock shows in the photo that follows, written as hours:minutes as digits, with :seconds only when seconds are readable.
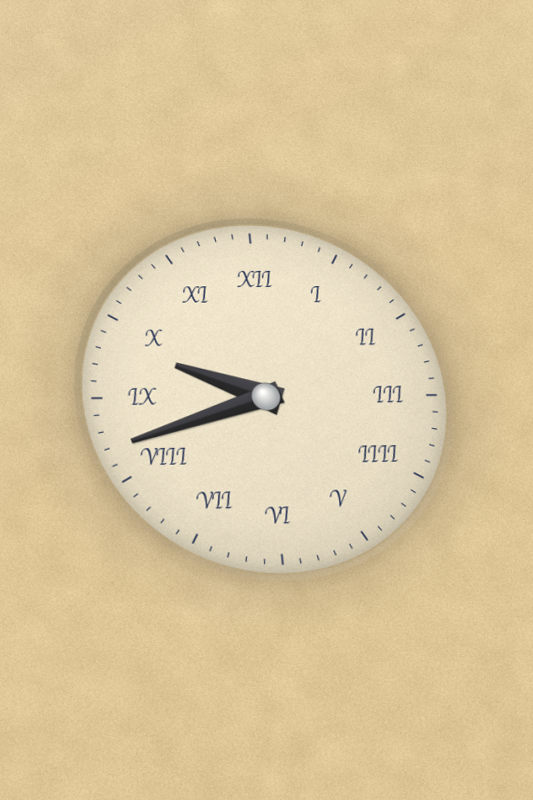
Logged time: 9:42
